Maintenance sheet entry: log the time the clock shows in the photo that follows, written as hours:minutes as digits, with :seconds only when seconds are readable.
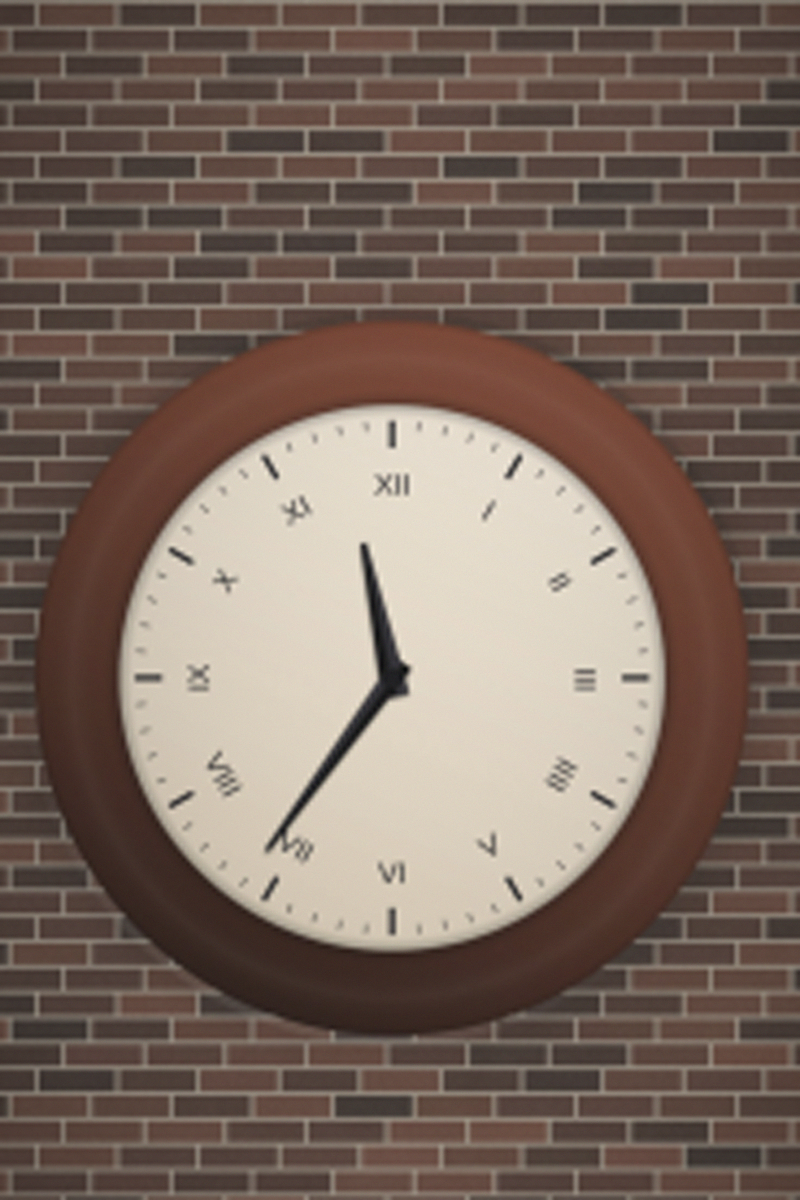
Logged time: 11:36
